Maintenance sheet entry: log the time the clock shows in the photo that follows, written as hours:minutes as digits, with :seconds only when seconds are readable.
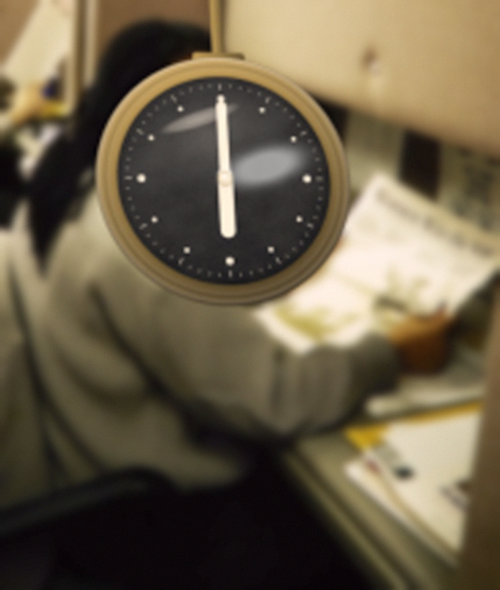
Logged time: 6:00
